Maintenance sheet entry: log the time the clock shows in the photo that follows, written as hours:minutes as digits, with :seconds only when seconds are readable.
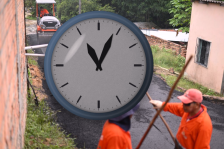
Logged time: 11:04
